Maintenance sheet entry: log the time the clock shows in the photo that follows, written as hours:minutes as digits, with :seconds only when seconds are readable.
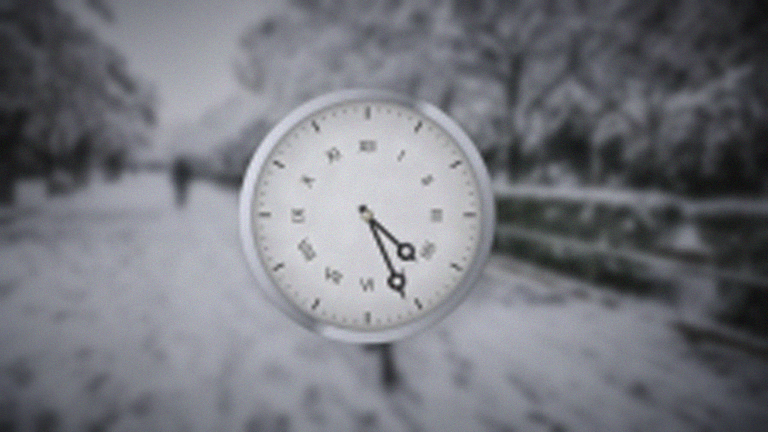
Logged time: 4:26
